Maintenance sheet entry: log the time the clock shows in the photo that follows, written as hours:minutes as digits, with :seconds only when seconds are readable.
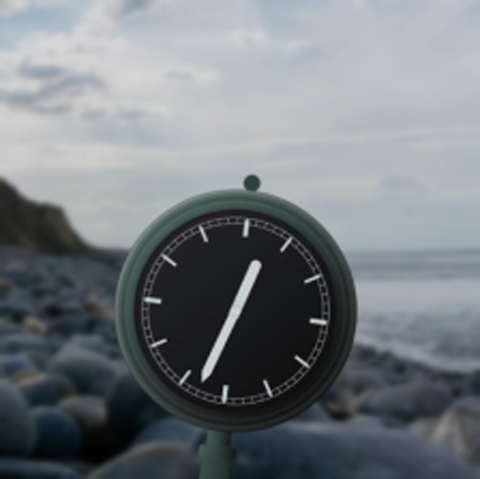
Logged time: 12:33
